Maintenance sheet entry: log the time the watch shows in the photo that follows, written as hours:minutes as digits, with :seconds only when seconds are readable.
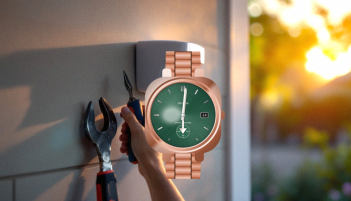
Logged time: 6:01
